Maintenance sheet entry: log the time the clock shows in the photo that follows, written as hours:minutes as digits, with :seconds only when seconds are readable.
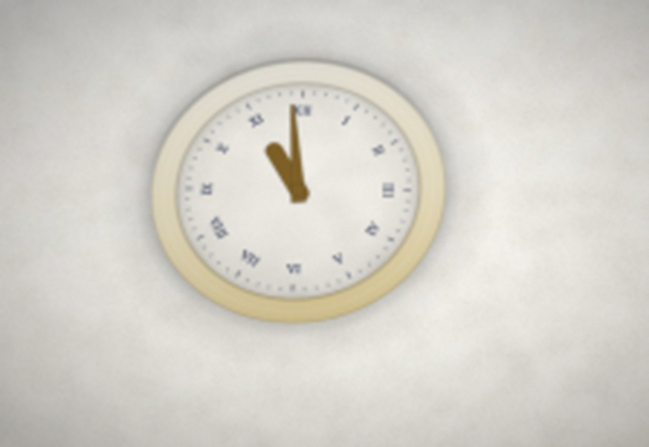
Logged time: 10:59
